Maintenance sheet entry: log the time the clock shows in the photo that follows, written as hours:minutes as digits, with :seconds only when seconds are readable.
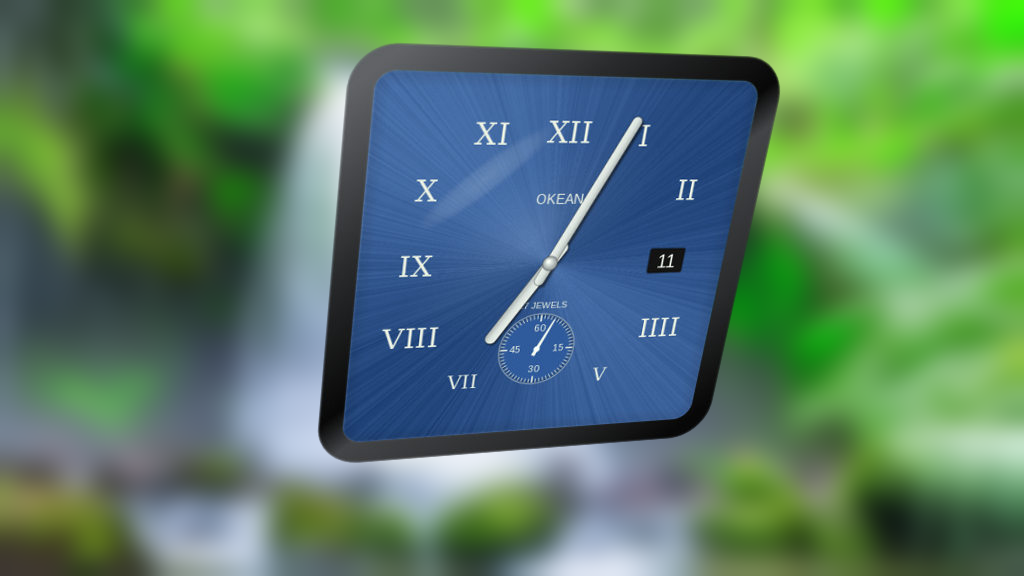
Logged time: 7:04:04
